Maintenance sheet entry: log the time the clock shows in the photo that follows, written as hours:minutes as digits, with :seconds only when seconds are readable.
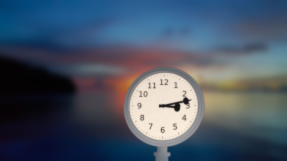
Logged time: 3:13
